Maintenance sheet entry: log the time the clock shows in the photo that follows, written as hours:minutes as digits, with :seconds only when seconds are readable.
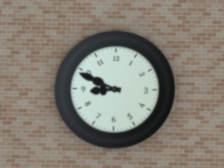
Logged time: 8:49
